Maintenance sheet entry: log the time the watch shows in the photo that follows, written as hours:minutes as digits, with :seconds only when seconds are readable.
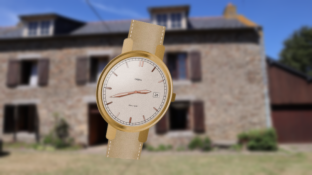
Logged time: 2:42
